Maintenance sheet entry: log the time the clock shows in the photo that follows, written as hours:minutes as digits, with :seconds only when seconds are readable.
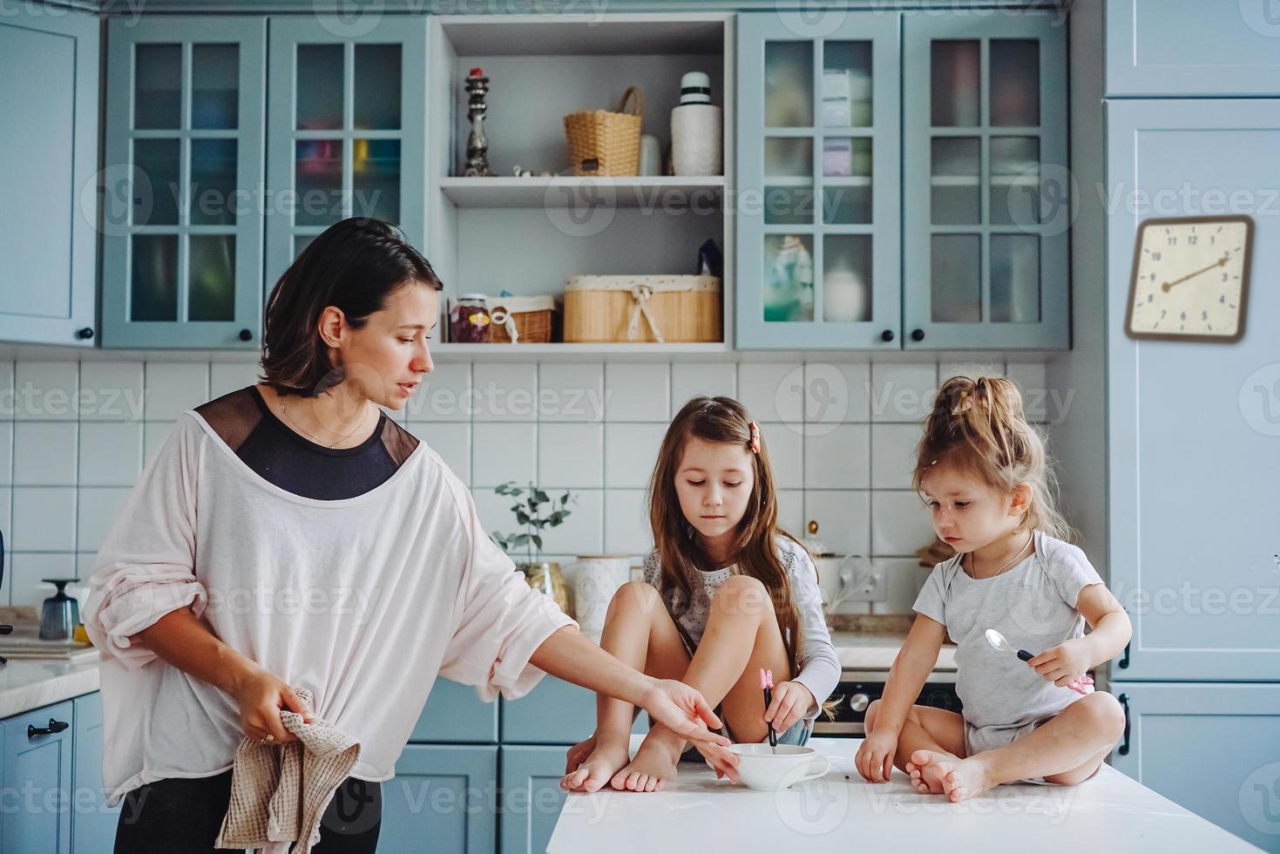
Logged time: 8:11
